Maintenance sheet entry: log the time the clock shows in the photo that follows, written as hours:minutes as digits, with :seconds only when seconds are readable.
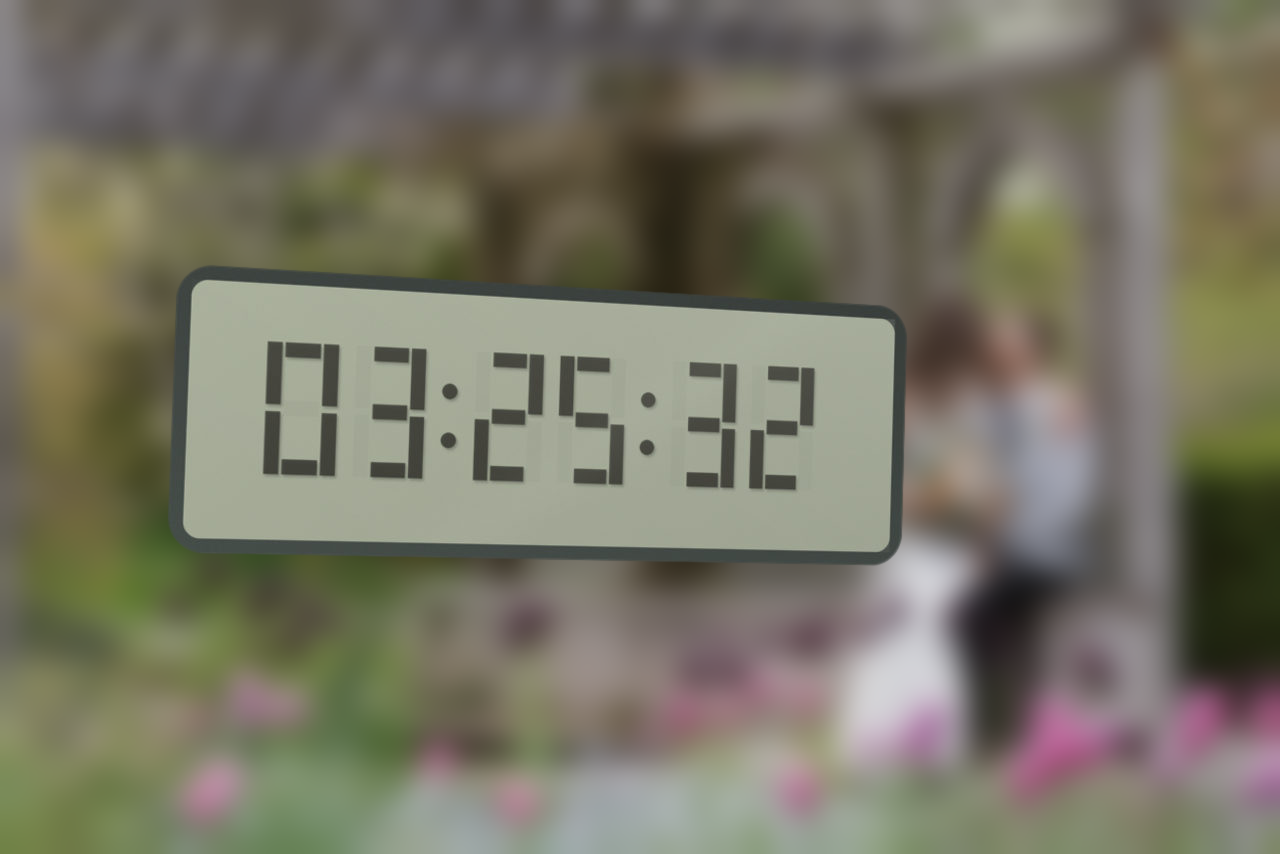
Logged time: 3:25:32
